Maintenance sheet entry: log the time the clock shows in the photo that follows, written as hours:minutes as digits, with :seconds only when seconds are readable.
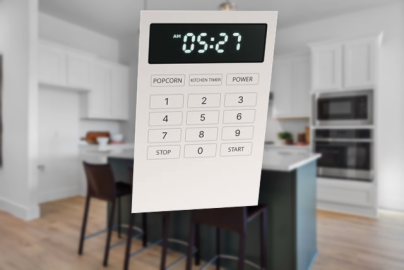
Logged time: 5:27
